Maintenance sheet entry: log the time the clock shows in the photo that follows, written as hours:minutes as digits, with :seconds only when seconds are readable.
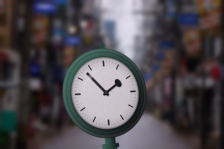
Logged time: 1:53
